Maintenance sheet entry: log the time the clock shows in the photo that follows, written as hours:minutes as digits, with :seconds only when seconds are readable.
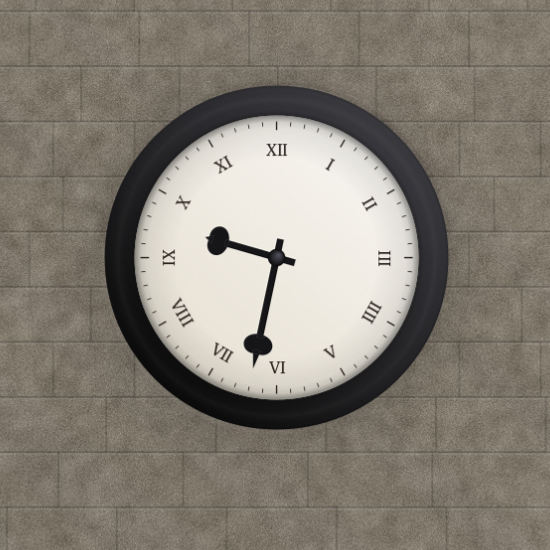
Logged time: 9:32
